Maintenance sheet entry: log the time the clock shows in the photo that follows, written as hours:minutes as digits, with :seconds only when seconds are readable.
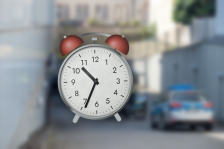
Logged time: 10:34
